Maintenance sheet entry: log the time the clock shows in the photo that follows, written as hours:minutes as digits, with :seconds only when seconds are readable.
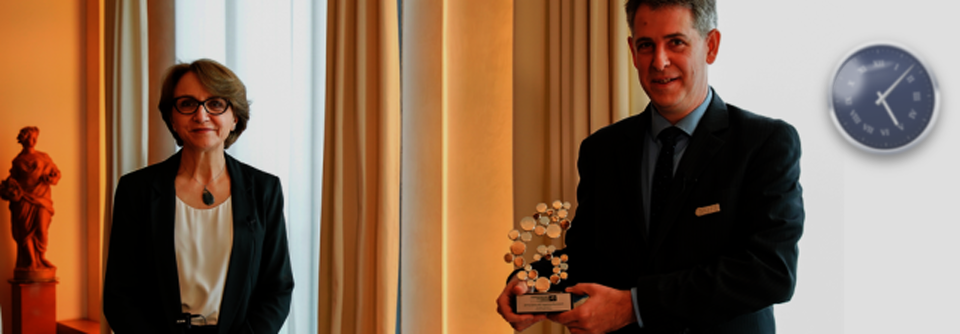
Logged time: 5:08
